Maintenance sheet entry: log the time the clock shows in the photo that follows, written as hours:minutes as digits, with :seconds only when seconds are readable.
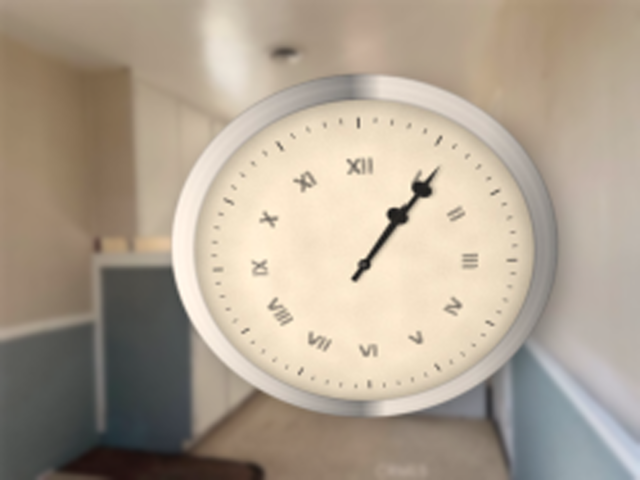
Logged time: 1:06
